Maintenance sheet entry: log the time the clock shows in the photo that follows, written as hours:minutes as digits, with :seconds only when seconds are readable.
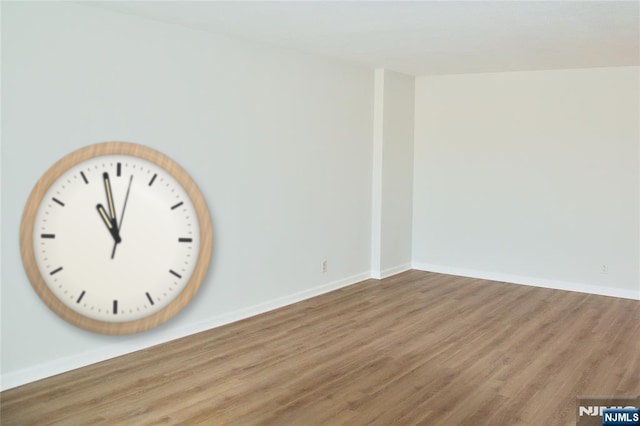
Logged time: 10:58:02
